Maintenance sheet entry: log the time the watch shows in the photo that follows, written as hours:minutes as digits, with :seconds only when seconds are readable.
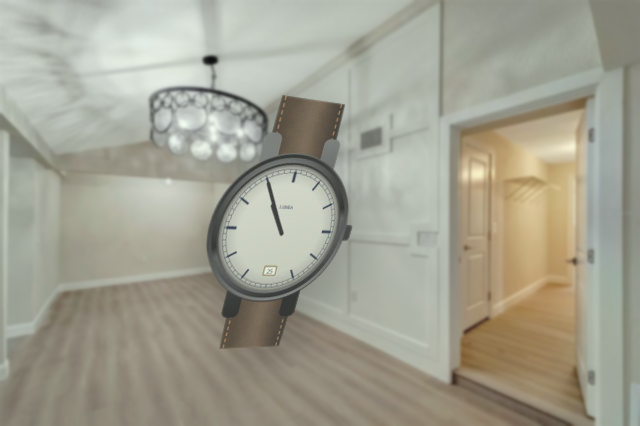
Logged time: 10:55
